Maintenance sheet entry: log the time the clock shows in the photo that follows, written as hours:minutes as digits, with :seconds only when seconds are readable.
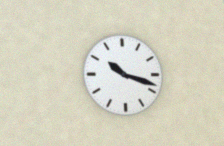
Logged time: 10:18
